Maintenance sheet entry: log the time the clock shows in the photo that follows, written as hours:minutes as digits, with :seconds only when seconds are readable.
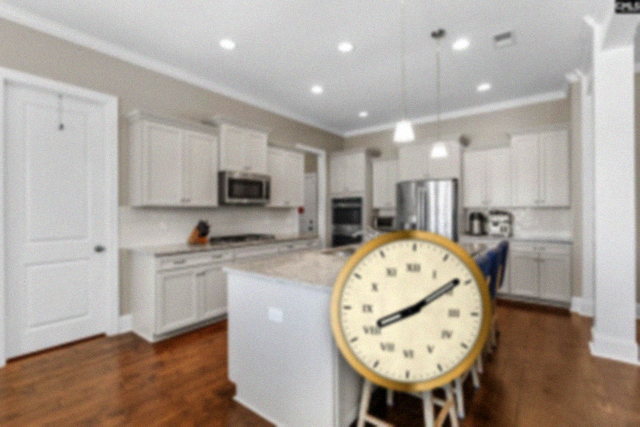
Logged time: 8:09
